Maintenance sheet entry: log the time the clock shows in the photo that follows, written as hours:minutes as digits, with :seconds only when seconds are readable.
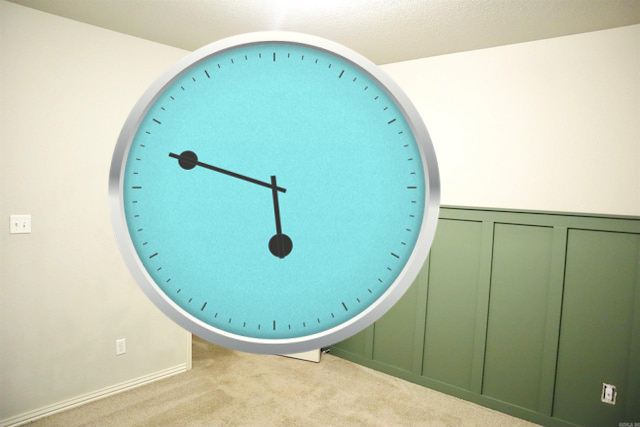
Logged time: 5:48
